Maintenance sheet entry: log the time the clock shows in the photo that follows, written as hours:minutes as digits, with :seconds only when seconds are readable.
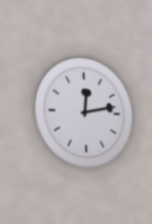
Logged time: 12:13
